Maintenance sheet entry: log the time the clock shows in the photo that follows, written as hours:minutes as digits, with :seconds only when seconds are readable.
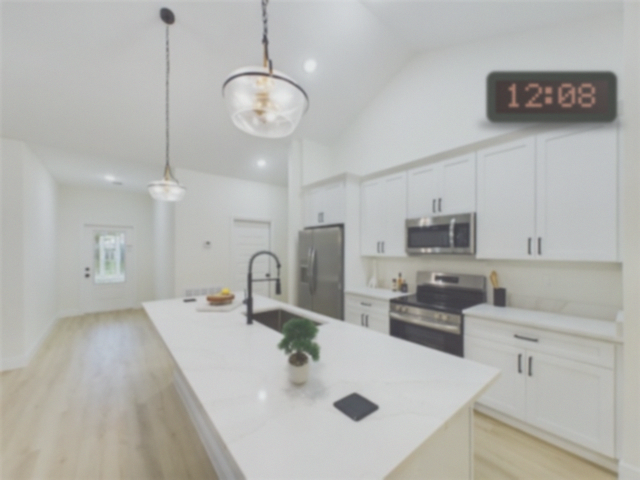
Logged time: 12:08
